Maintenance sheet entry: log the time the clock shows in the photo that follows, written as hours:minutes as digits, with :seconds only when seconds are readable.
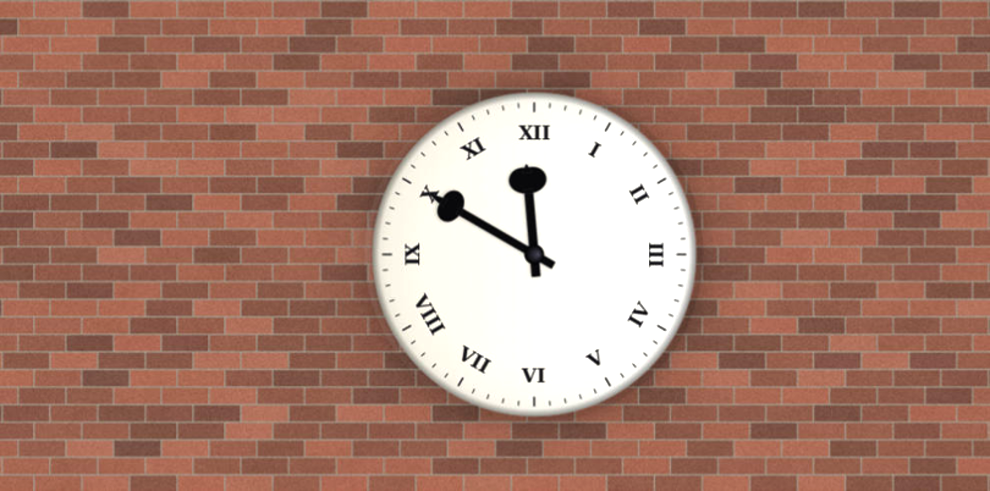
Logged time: 11:50
